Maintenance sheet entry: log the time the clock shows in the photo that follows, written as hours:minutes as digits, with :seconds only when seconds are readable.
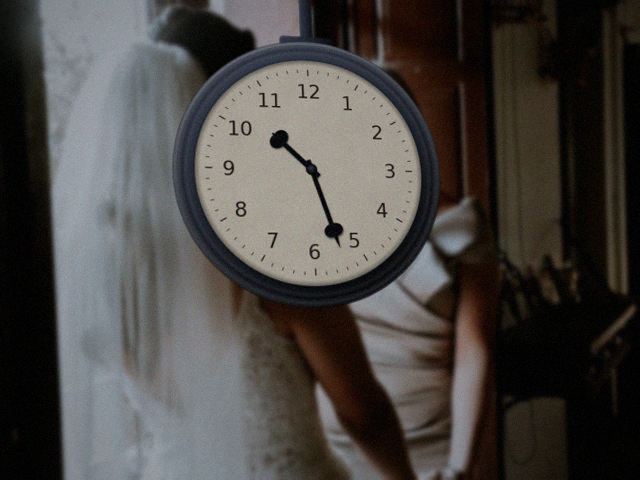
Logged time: 10:27
